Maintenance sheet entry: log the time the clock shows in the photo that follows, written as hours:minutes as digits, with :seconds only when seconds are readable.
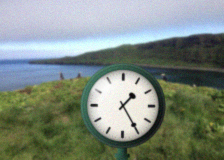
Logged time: 1:25
